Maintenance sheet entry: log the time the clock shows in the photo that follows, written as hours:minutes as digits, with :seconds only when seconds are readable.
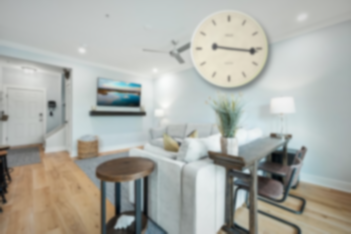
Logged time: 9:16
